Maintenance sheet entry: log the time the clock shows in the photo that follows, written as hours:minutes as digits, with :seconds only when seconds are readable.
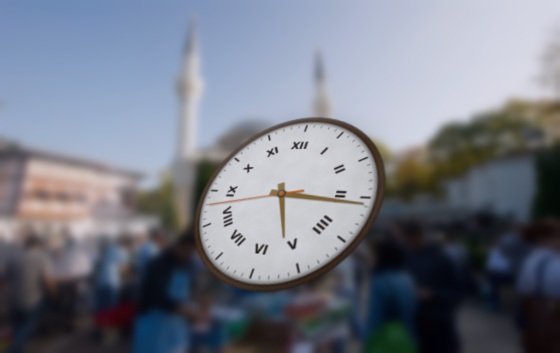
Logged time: 5:15:43
